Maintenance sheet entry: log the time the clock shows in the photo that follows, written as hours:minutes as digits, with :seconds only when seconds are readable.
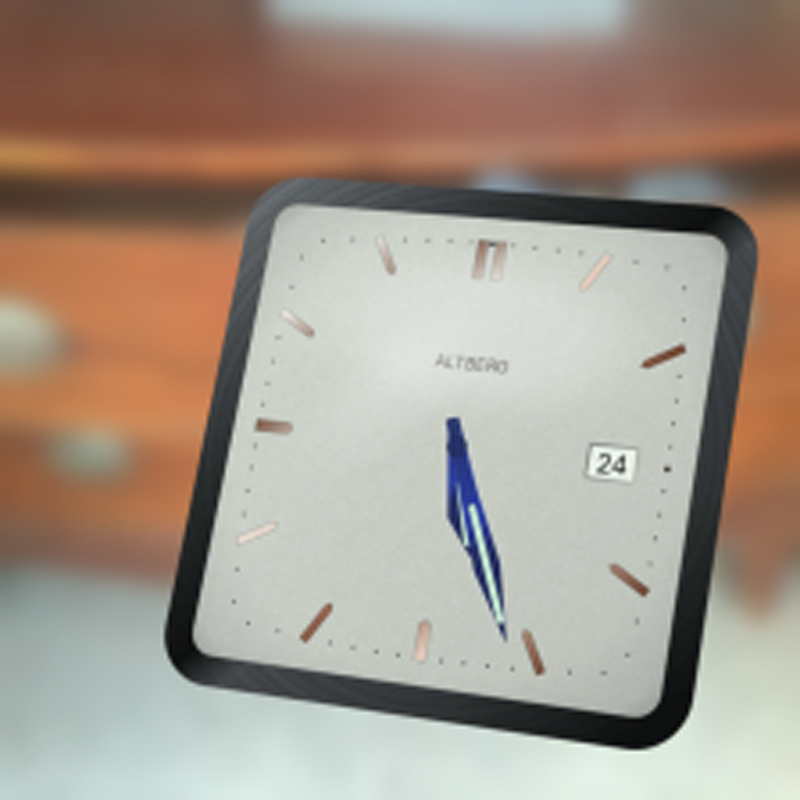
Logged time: 5:26
